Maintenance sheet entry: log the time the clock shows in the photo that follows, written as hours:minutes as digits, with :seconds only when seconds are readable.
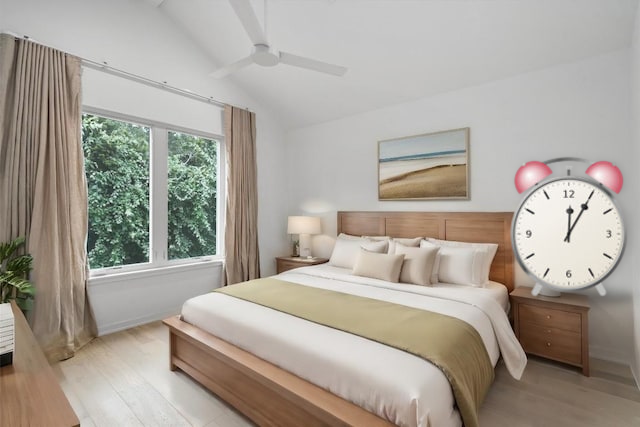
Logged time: 12:05
